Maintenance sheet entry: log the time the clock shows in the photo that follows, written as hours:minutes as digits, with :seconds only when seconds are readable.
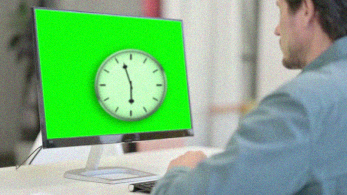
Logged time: 5:57
